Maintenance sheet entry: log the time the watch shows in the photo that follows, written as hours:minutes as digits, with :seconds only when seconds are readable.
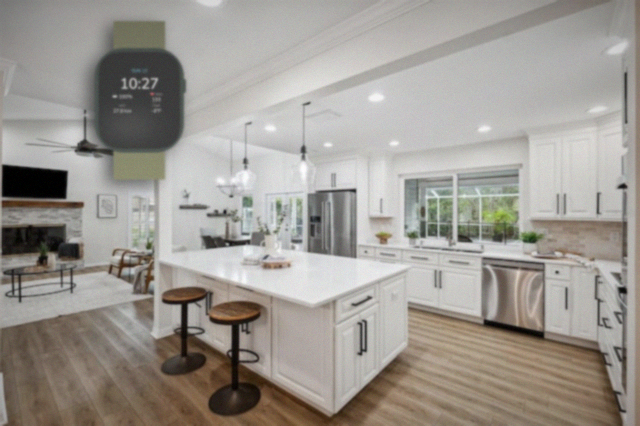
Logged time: 10:27
